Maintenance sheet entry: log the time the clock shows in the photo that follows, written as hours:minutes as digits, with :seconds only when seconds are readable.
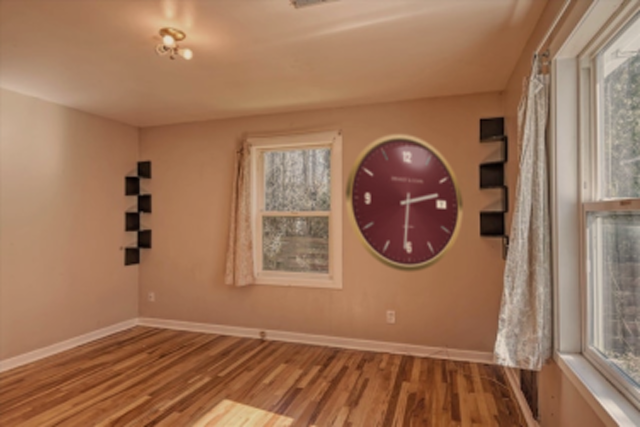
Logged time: 2:31
